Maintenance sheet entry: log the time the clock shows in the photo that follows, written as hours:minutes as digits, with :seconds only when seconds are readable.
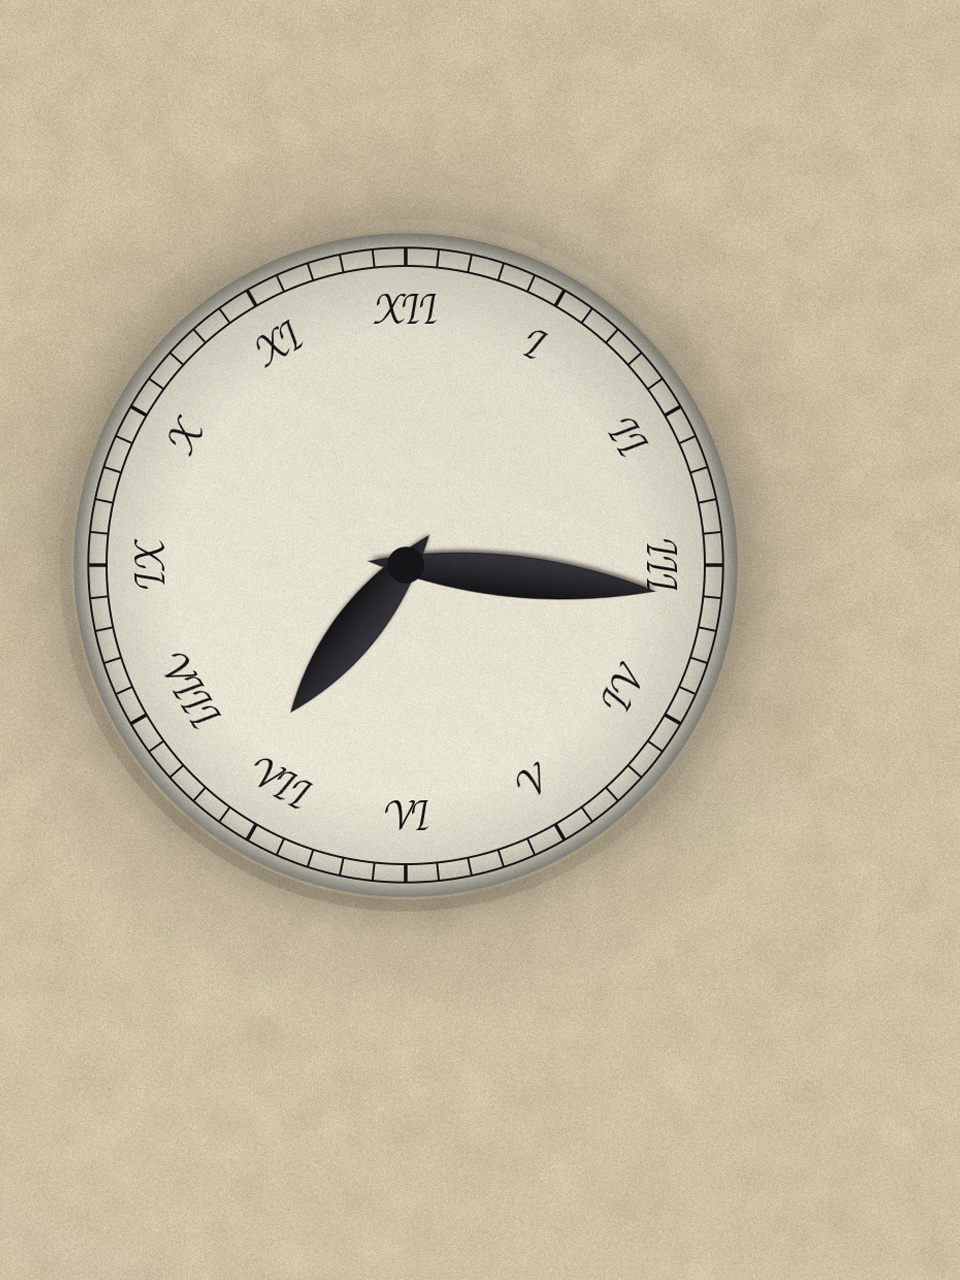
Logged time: 7:16
